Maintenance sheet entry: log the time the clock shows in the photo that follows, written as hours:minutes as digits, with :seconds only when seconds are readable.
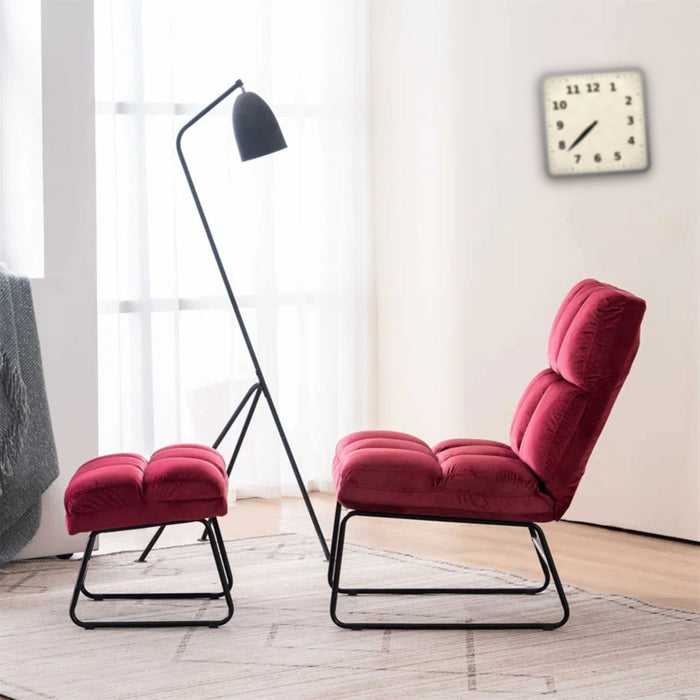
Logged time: 7:38
